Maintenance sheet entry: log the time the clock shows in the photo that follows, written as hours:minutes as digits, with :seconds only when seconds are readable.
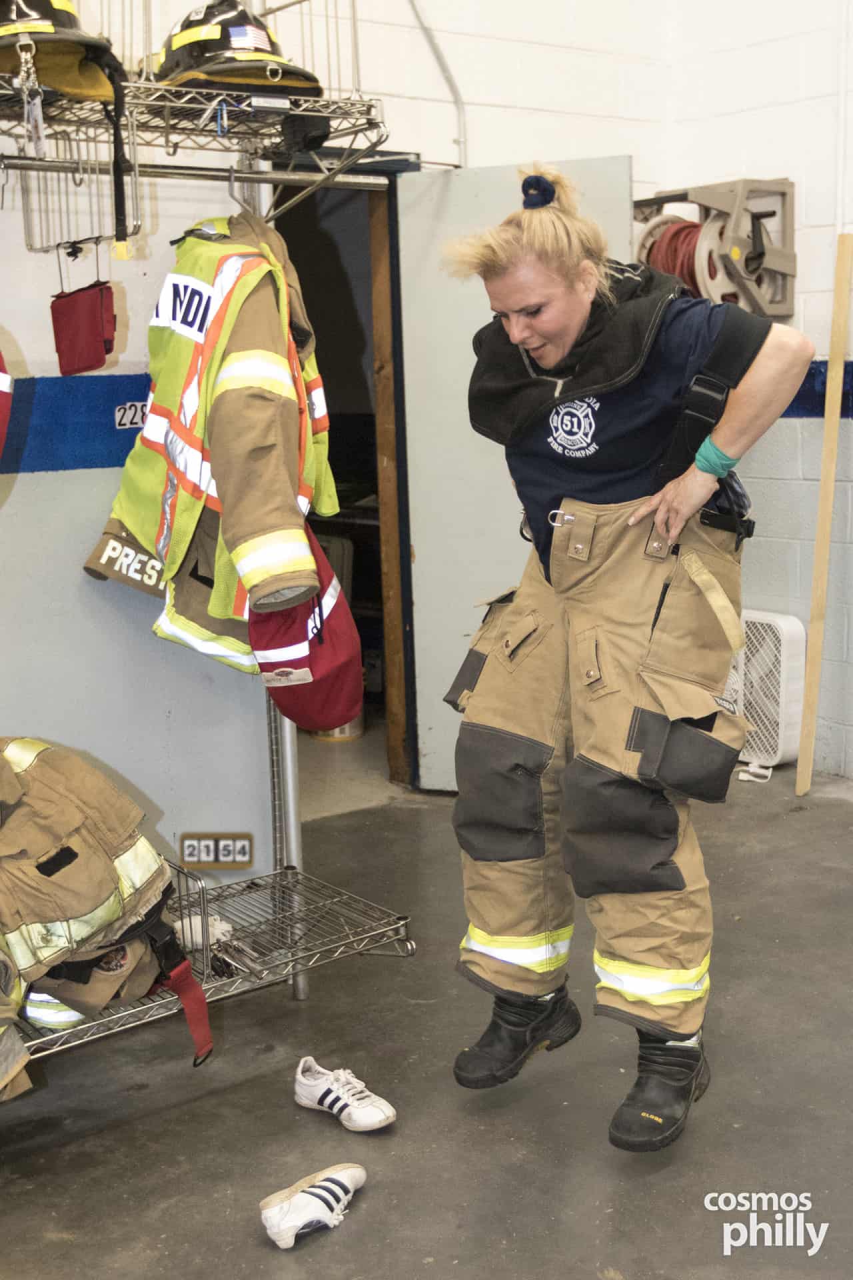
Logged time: 21:54
